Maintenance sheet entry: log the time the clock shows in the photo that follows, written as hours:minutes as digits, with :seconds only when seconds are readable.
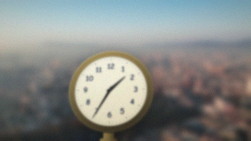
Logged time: 1:35
